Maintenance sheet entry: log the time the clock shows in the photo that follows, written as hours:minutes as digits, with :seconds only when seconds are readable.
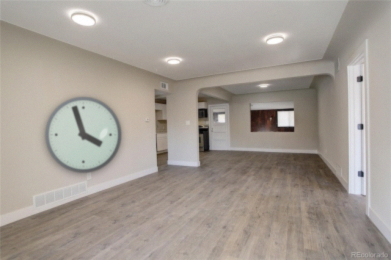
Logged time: 3:57
